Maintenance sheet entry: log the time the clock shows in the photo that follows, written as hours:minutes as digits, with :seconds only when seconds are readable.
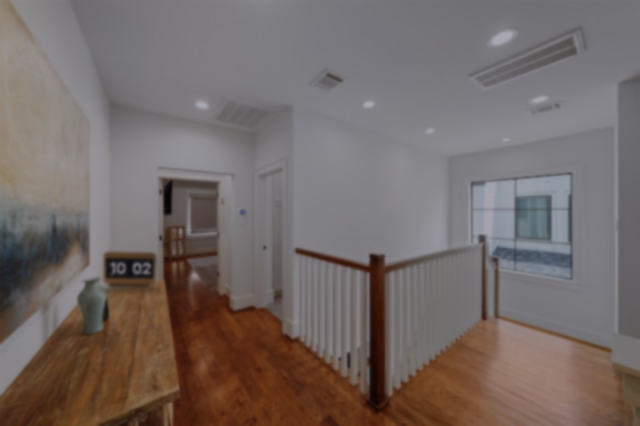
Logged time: 10:02
